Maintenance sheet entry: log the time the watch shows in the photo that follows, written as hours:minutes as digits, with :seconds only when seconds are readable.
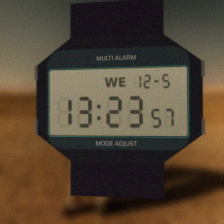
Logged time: 13:23:57
